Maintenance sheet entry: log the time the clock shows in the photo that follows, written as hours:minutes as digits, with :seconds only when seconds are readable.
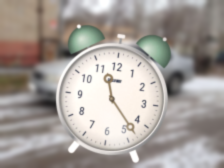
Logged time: 11:23
